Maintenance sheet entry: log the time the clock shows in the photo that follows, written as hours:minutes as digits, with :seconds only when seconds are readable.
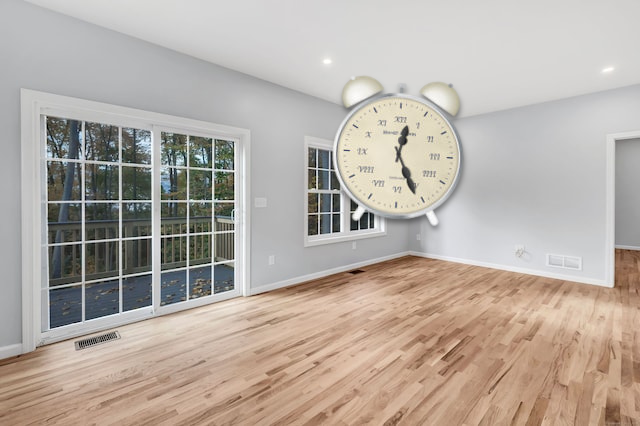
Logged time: 12:26
